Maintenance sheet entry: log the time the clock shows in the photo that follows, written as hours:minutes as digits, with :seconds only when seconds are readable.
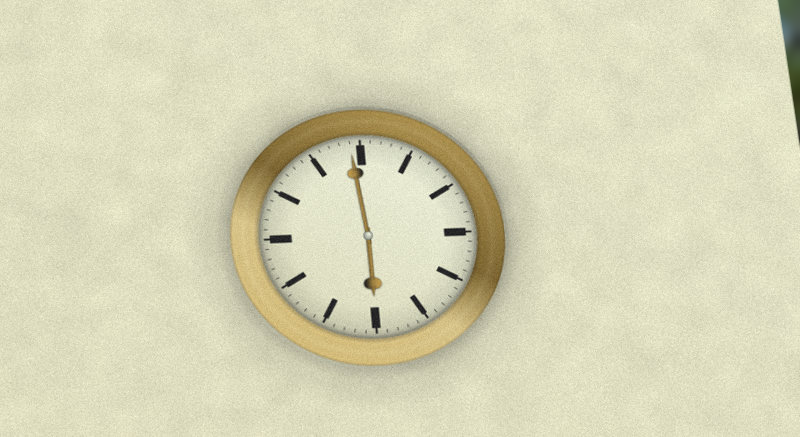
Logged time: 5:59
